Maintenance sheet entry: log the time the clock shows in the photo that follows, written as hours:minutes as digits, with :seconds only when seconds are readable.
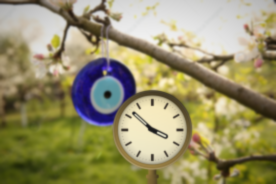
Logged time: 3:52
